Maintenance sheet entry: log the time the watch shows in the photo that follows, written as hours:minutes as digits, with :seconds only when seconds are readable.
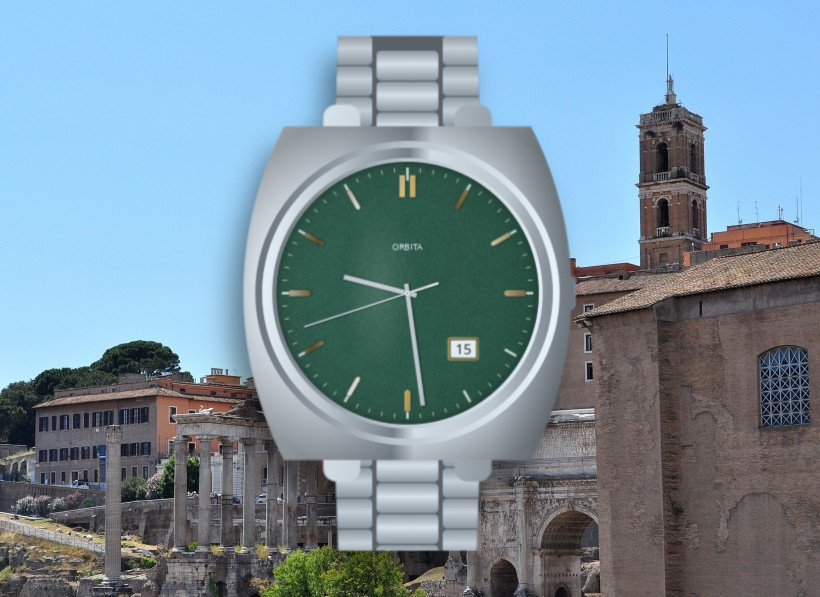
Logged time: 9:28:42
